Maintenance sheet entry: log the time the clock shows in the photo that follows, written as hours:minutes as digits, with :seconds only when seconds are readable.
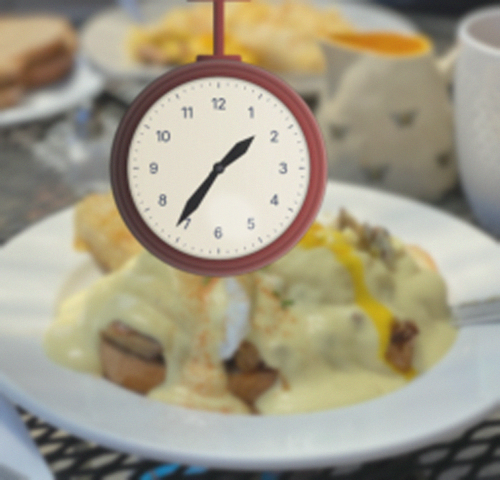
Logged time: 1:36
